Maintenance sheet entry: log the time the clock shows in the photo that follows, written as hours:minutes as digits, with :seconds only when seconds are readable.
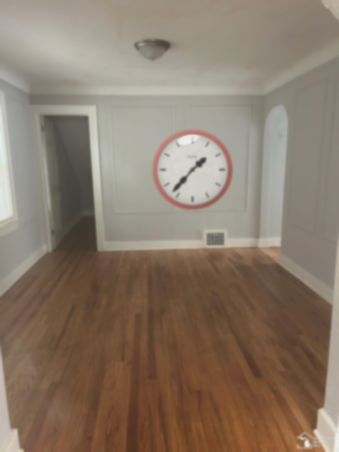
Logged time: 1:37
